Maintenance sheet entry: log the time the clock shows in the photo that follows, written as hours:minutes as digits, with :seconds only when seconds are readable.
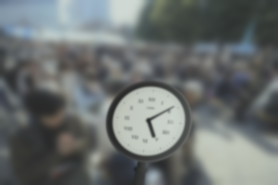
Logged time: 5:09
